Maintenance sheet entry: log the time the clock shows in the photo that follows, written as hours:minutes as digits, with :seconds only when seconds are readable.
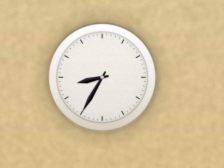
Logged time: 8:35
